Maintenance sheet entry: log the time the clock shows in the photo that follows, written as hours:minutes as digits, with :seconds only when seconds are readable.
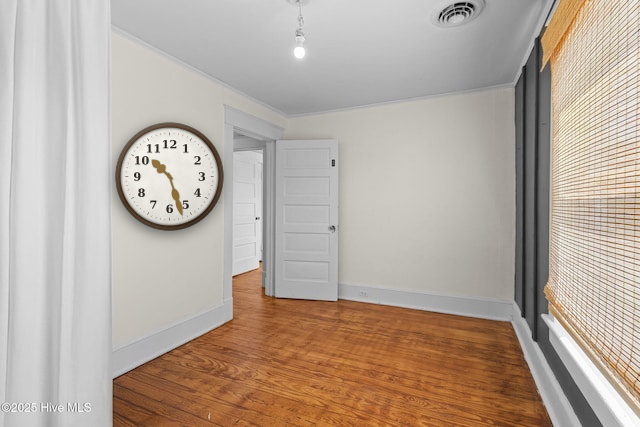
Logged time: 10:27
